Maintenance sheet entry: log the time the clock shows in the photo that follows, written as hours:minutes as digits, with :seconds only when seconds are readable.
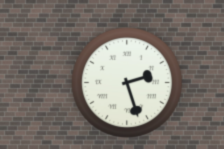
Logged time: 2:27
